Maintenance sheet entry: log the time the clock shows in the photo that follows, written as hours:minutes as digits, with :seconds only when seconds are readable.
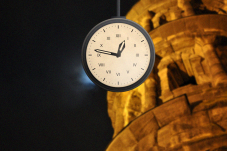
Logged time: 12:47
